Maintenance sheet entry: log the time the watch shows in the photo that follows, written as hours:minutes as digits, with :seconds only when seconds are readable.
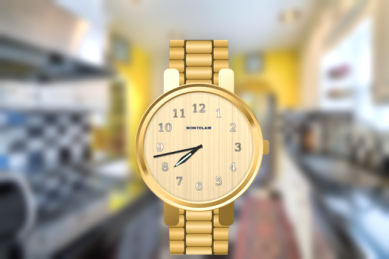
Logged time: 7:43
